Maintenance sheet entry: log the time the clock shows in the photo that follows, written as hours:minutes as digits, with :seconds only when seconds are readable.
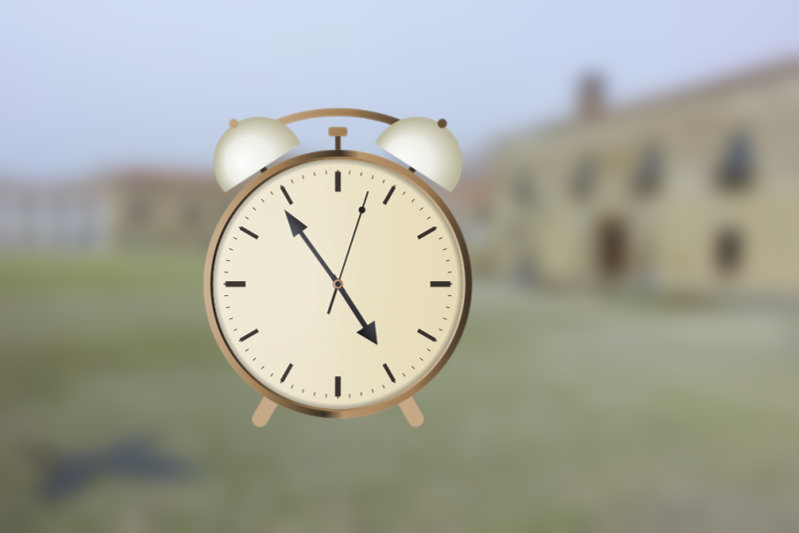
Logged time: 4:54:03
